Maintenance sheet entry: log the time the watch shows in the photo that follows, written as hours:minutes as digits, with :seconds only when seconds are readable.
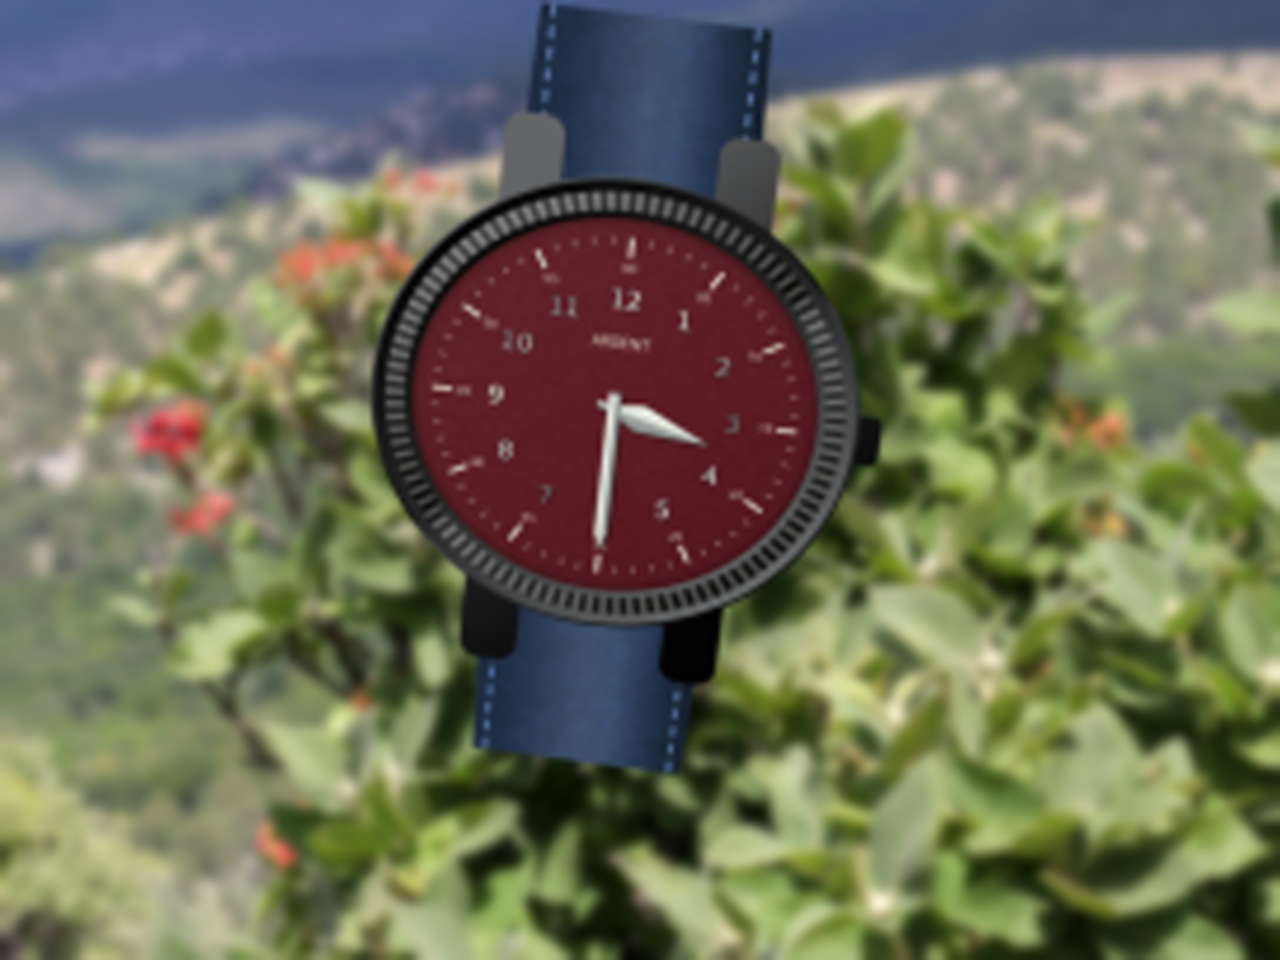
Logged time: 3:30
